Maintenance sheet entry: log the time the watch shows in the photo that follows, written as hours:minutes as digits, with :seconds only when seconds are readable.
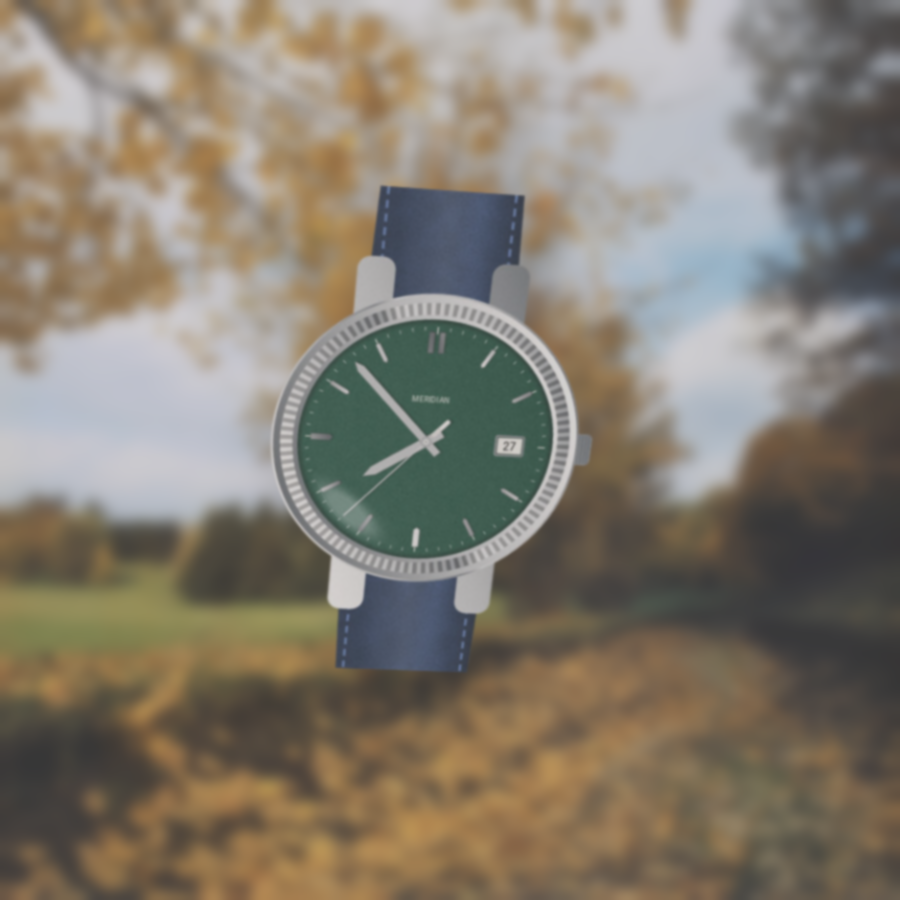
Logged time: 7:52:37
